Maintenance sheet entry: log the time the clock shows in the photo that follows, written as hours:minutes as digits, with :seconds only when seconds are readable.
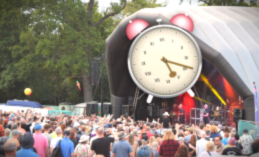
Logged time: 5:19
